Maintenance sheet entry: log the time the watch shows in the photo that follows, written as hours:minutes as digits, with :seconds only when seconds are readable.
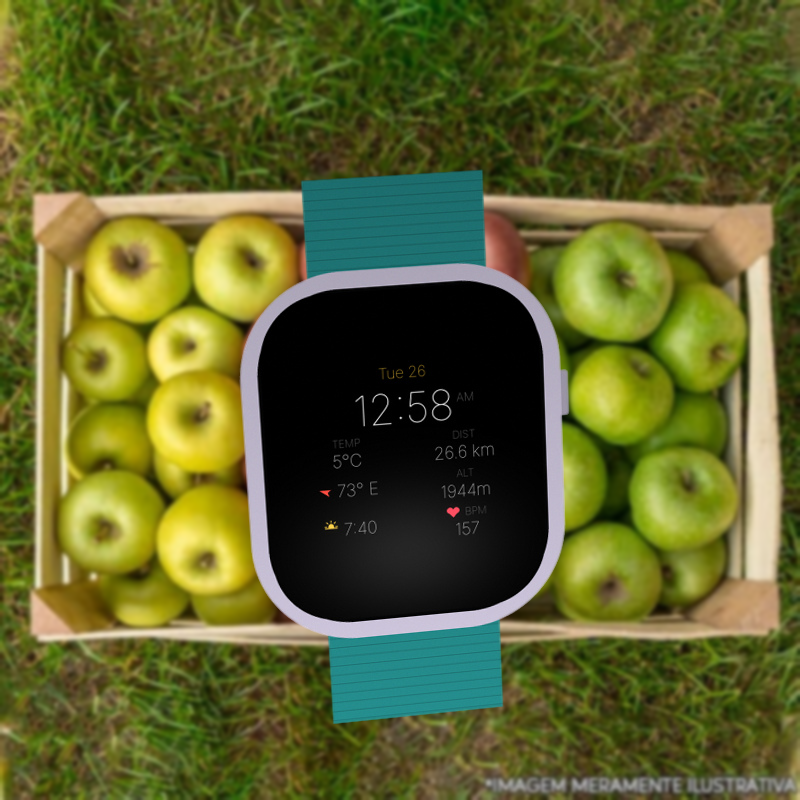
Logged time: 12:58
